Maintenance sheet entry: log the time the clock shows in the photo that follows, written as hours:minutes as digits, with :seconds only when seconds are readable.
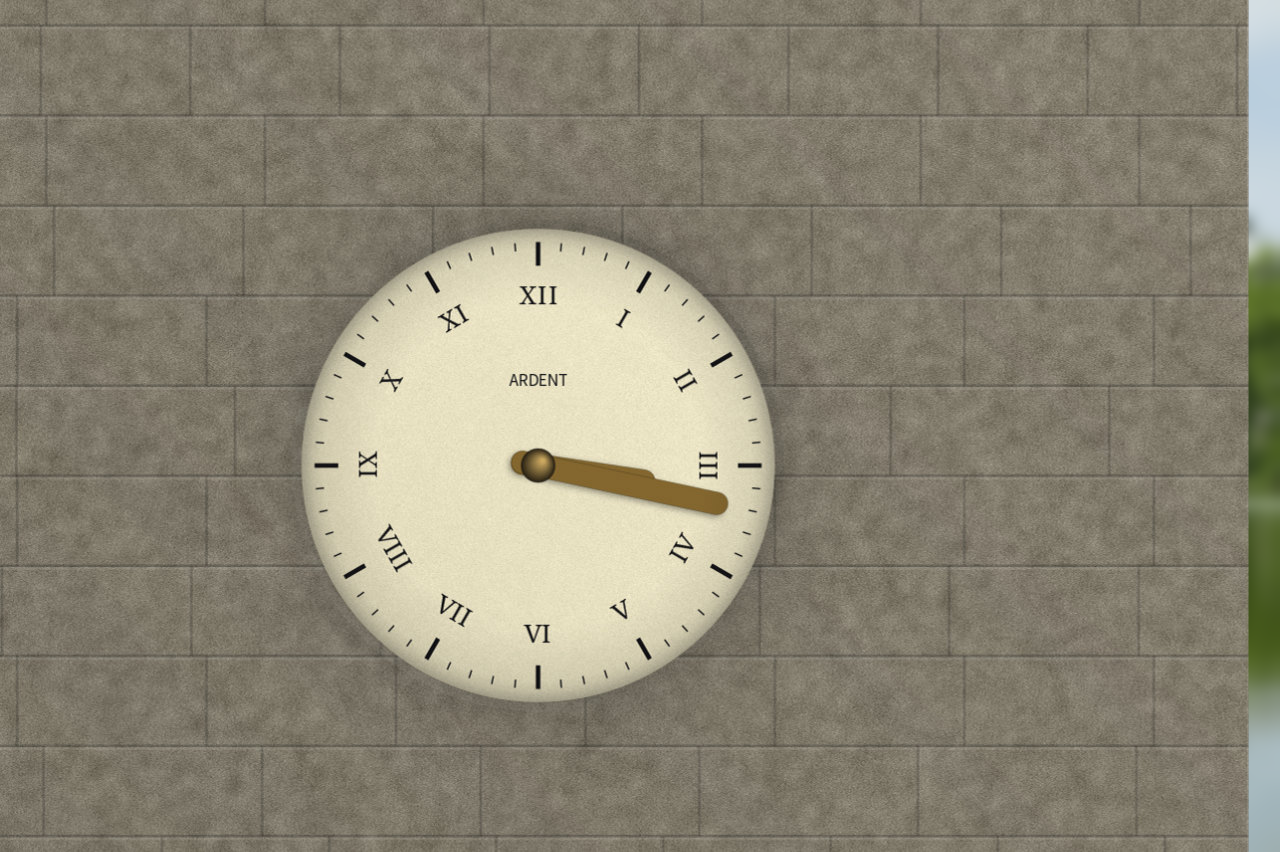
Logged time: 3:17
